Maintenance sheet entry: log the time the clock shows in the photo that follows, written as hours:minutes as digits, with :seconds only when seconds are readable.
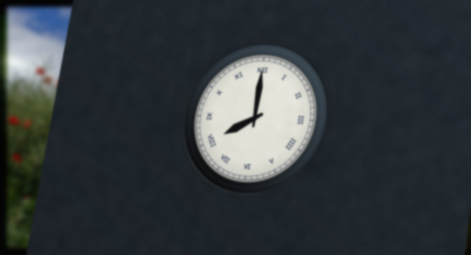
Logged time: 8:00
